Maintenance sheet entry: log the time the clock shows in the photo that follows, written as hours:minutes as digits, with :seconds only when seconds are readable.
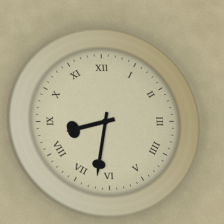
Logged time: 8:32
